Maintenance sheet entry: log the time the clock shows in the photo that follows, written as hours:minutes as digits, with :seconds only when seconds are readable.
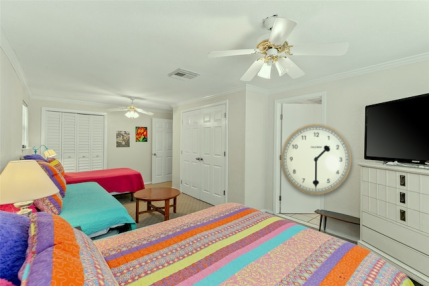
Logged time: 1:30
